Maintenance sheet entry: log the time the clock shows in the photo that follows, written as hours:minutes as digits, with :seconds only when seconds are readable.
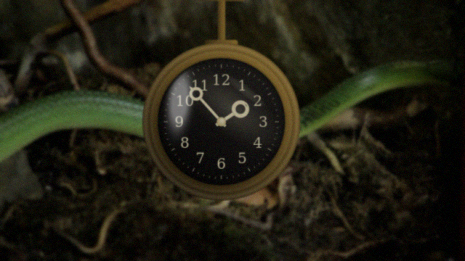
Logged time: 1:53
